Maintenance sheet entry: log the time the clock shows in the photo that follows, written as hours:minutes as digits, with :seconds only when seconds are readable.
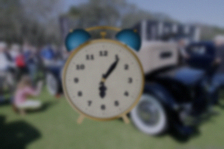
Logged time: 6:06
